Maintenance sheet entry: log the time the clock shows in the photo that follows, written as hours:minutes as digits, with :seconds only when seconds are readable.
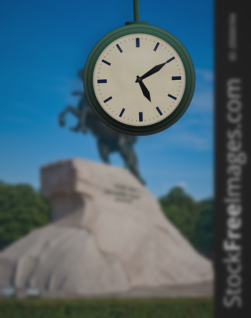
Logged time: 5:10
